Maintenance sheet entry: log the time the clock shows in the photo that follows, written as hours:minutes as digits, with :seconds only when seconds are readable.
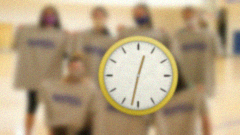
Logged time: 12:32
